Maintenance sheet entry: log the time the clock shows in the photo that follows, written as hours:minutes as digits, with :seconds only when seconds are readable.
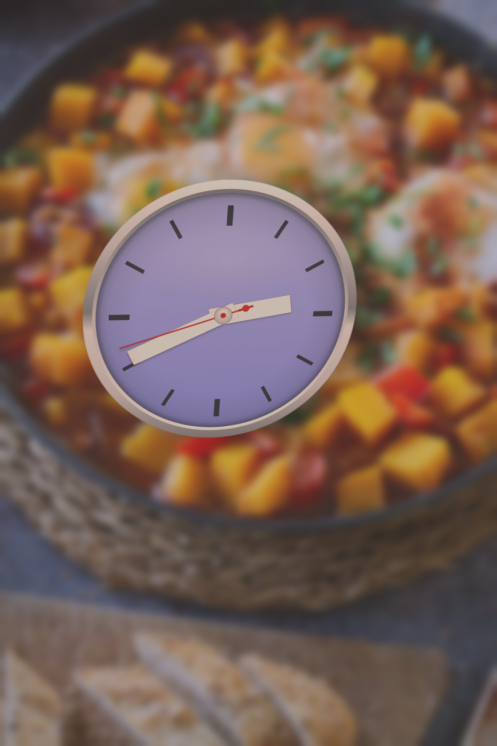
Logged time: 2:40:42
